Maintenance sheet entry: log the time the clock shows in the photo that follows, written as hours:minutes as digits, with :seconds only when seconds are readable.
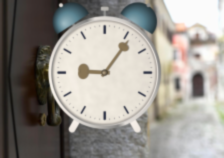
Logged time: 9:06
